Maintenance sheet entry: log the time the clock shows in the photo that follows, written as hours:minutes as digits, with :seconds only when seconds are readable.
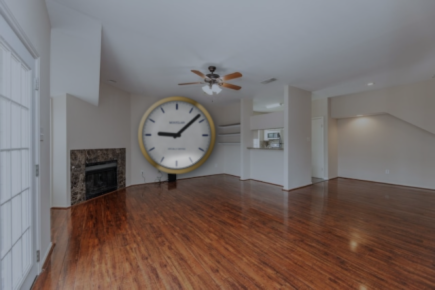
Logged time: 9:08
